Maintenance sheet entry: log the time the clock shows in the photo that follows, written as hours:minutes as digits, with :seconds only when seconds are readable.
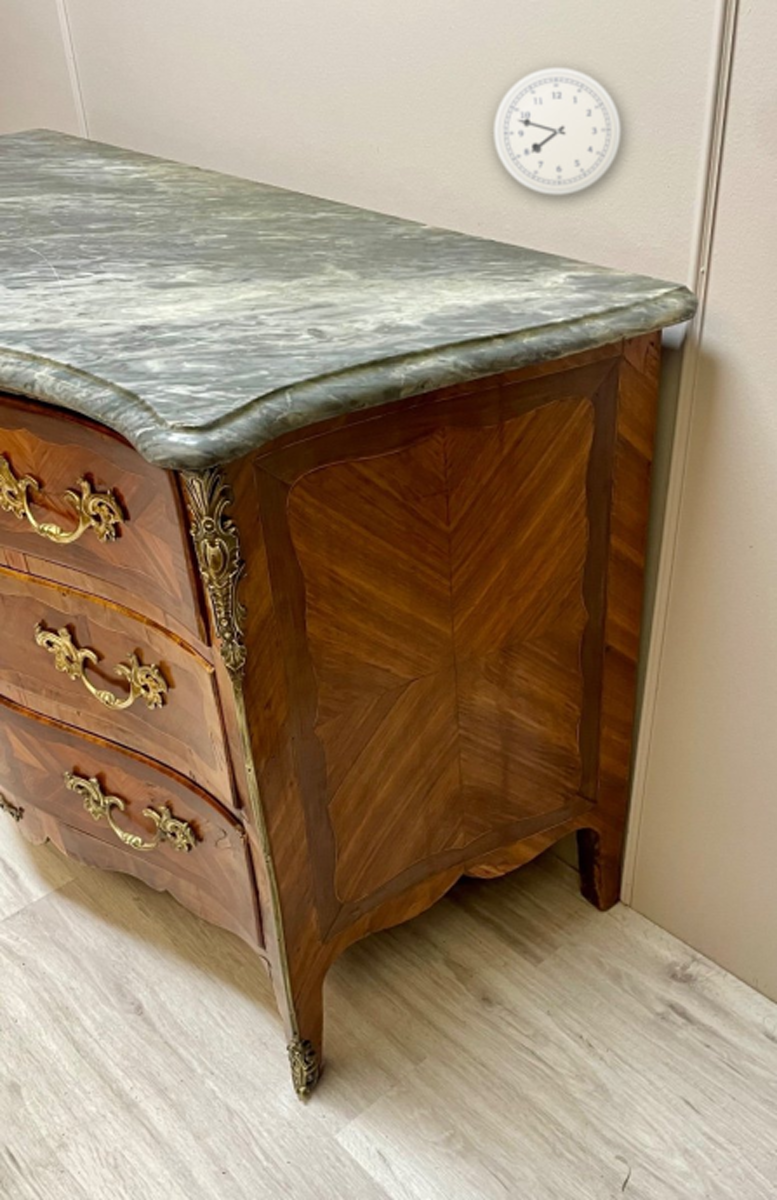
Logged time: 7:48
